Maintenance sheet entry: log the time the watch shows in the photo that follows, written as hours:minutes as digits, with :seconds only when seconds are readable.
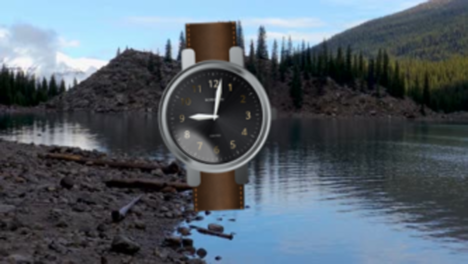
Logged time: 9:02
